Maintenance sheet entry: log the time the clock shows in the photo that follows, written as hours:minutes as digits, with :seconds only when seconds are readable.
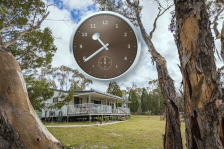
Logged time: 10:39
